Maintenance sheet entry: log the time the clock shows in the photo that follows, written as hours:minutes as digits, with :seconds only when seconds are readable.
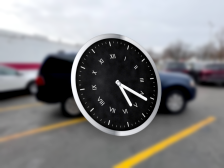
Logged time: 5:21
